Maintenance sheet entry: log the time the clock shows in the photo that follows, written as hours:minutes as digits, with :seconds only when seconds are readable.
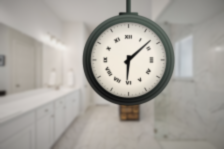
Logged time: 6:08
